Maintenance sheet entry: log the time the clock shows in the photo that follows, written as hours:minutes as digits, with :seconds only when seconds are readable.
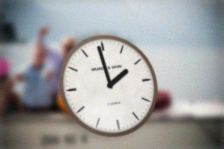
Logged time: 1:59
